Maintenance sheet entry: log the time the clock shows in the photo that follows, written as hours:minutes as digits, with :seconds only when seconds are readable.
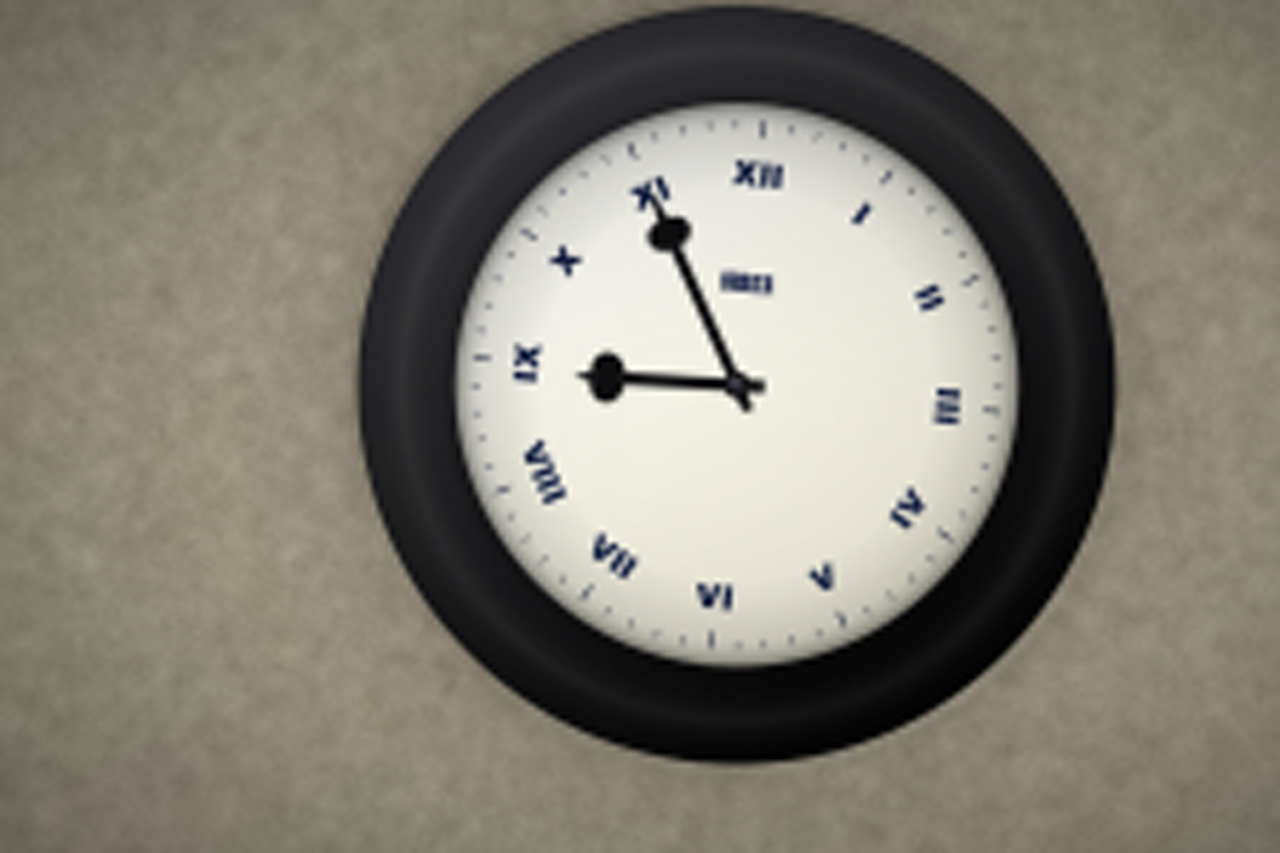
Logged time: 8:55
